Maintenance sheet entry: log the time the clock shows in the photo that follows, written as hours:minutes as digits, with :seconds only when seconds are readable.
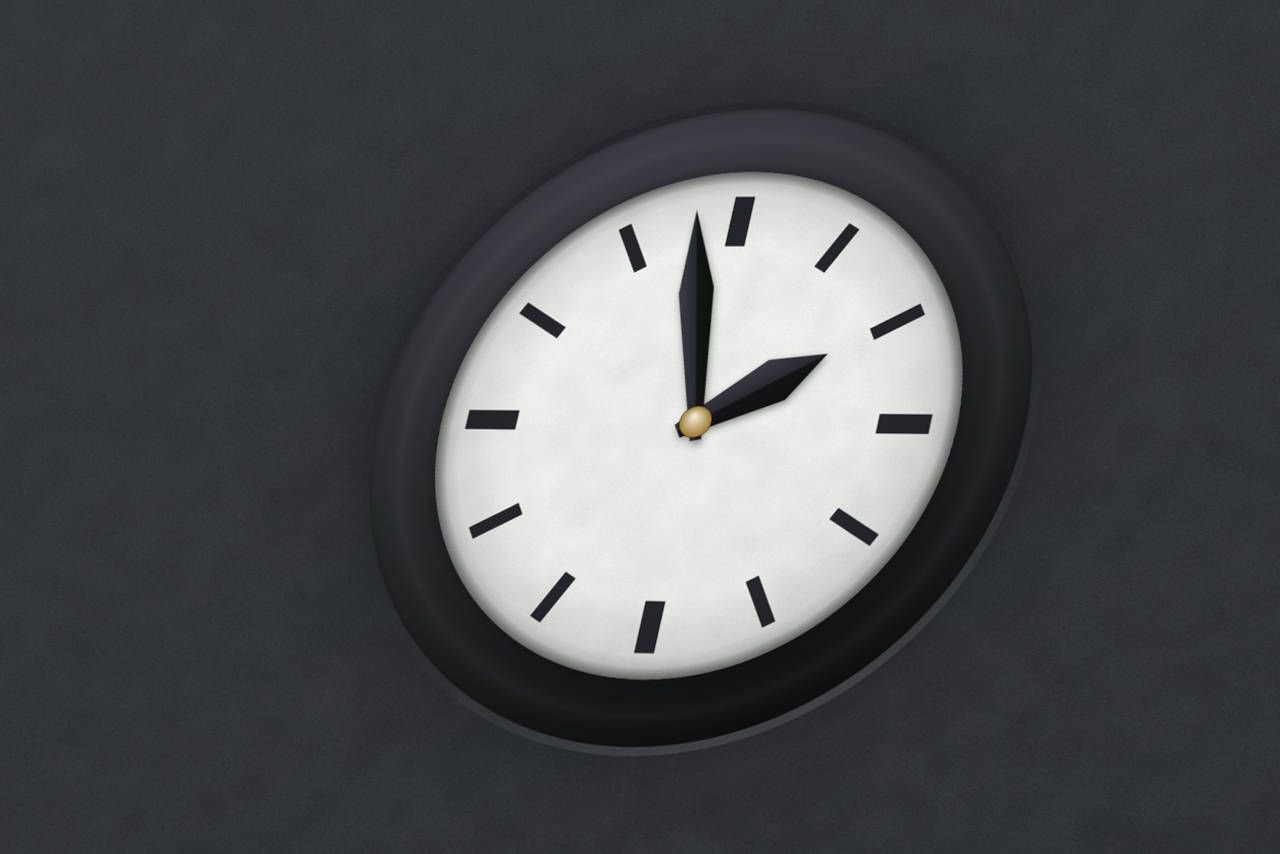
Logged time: 1:58
